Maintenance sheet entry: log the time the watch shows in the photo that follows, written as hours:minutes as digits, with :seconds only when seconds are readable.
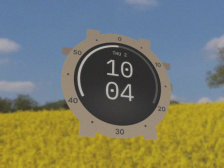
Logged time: 10:04
